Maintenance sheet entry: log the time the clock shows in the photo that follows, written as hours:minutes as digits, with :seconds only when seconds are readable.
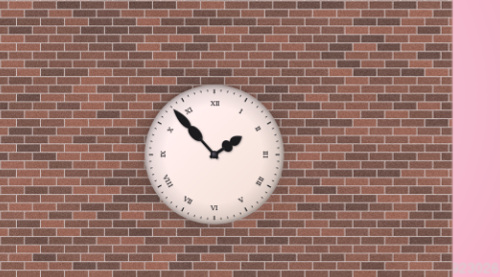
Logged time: 1:53
